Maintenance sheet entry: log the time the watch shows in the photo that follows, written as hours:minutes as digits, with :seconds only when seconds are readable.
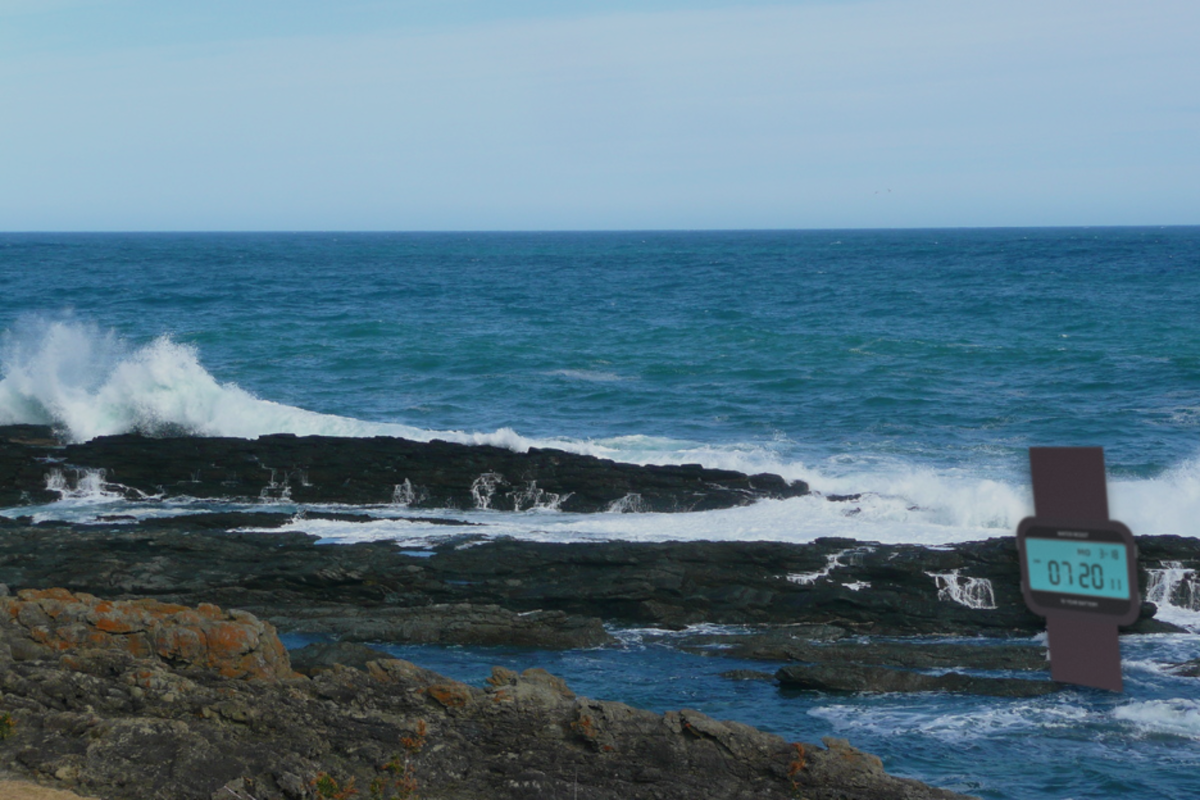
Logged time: 7:20
